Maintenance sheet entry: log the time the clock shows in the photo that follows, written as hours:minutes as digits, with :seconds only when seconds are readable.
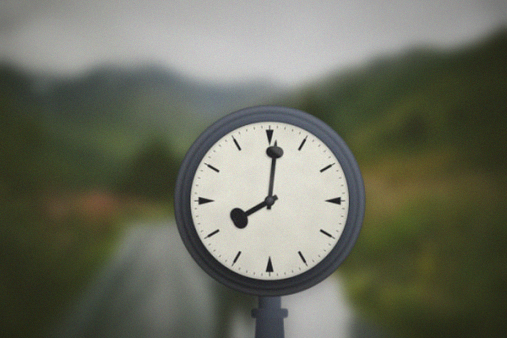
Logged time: 8:01
